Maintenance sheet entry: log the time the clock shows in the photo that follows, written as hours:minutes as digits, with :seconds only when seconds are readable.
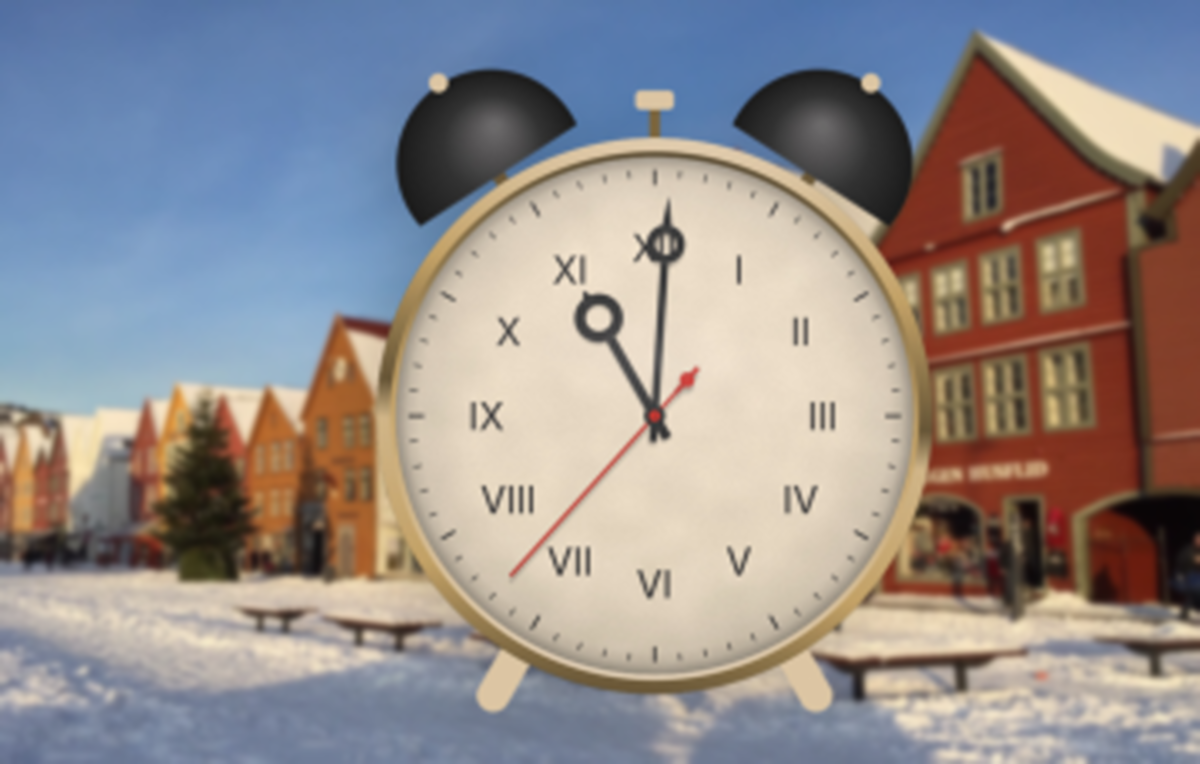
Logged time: 11:00:37
